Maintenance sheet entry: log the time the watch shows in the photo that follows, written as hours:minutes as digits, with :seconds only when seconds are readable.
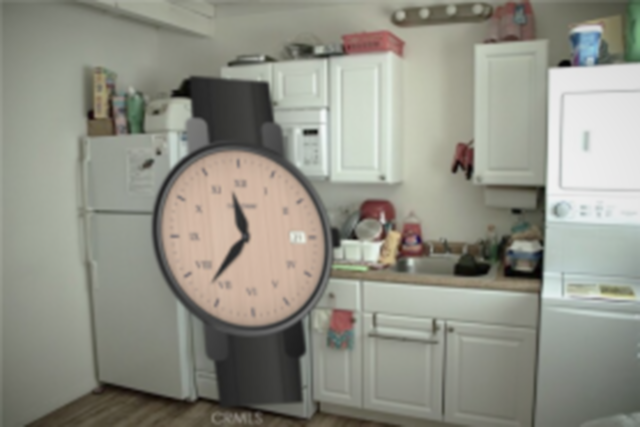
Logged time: 11:37
